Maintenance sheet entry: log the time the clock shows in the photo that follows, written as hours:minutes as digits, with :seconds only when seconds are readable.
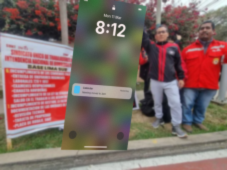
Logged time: 8:12
